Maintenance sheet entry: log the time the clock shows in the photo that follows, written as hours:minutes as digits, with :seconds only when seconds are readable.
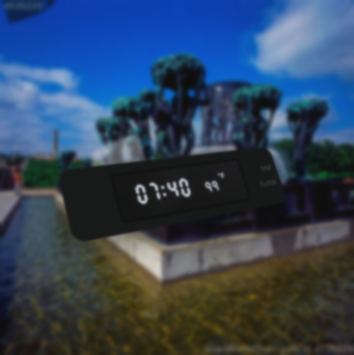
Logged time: 7:40
